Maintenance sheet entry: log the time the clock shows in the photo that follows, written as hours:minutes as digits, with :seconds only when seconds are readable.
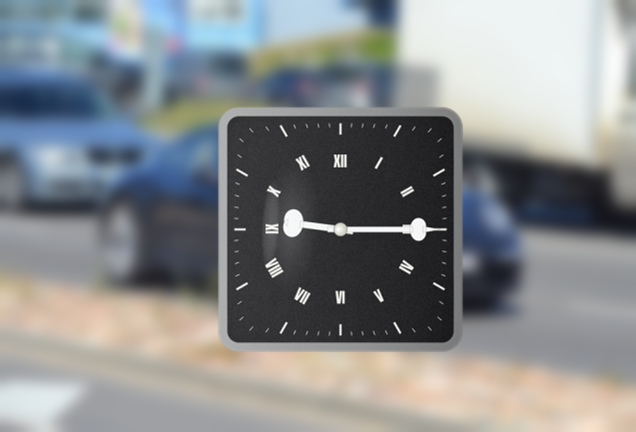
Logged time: 9:15
